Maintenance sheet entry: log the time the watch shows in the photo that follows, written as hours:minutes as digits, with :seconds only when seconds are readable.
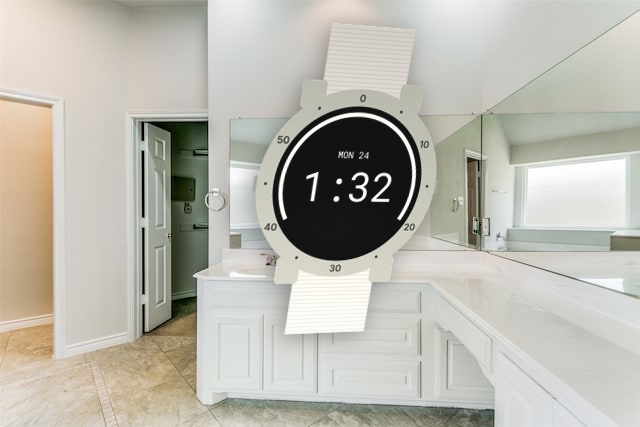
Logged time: 1:32
